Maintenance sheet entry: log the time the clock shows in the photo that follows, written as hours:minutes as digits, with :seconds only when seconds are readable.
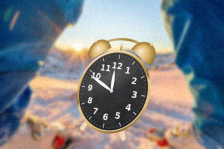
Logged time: 11:49
